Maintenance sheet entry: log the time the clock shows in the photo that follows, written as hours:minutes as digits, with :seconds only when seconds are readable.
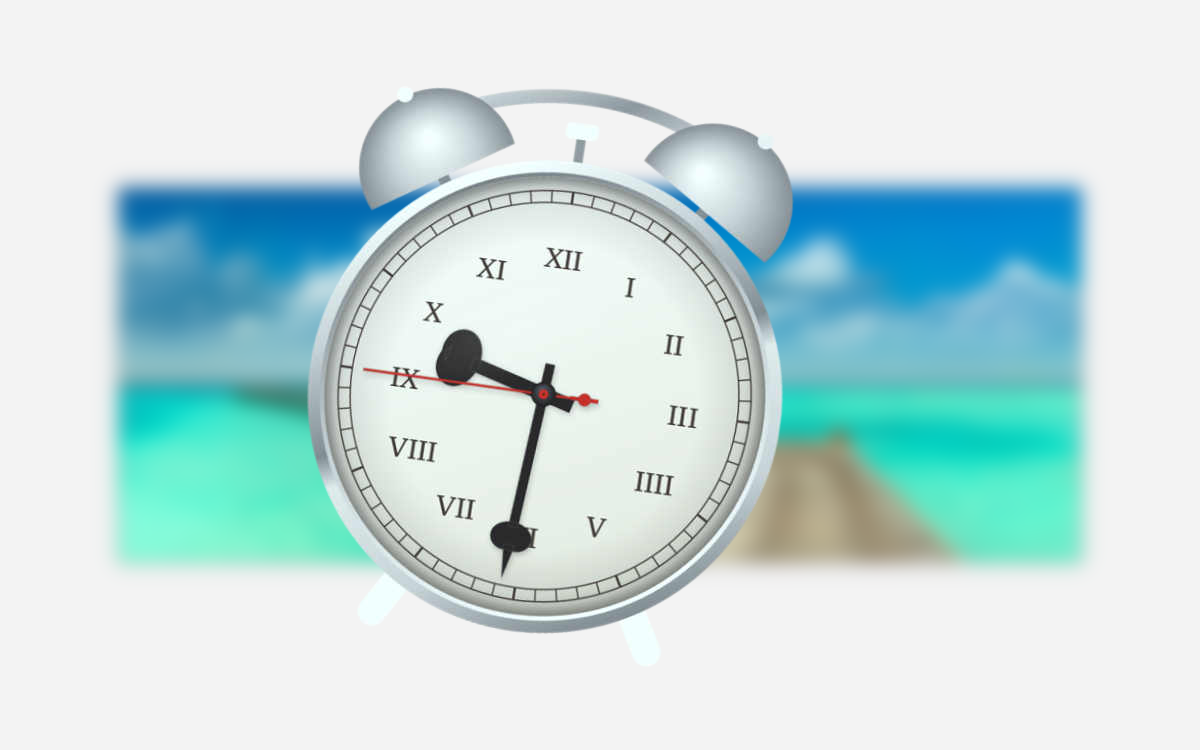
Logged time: 9:30:45
